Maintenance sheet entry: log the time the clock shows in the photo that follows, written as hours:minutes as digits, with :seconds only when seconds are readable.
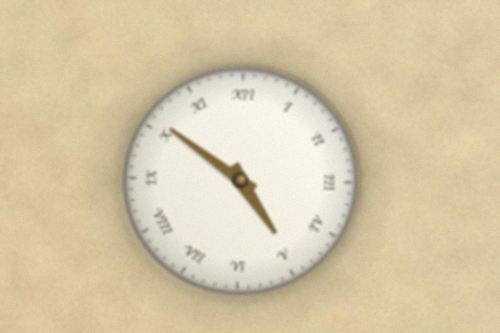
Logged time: 4:51
